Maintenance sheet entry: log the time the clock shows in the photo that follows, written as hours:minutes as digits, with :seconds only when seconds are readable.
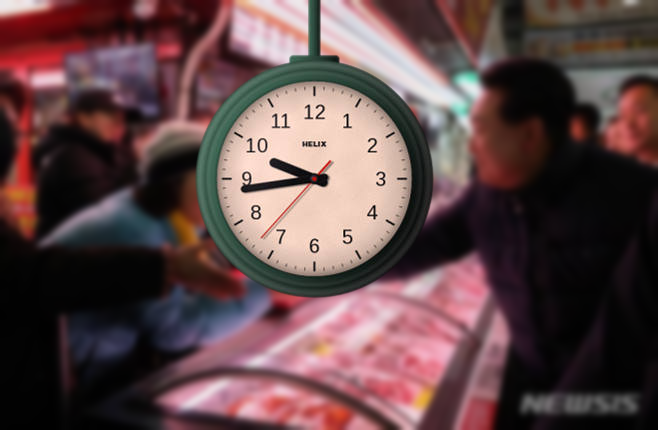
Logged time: 9:43:37
